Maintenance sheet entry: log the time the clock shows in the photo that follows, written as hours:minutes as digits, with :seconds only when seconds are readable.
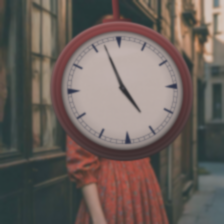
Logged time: 4:57
